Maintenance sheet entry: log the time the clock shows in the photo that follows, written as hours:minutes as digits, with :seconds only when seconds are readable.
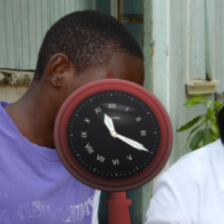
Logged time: 11:20
